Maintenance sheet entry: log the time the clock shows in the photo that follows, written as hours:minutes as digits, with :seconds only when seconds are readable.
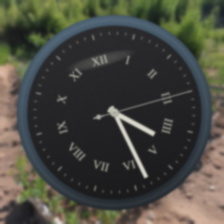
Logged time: 4:28:15
